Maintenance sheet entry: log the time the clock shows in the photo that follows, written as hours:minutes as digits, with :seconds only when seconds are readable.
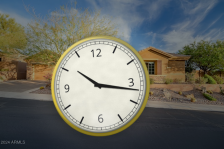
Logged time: 10:17
